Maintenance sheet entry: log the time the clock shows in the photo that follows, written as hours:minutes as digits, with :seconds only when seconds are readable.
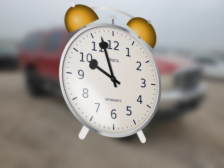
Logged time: 9:57
